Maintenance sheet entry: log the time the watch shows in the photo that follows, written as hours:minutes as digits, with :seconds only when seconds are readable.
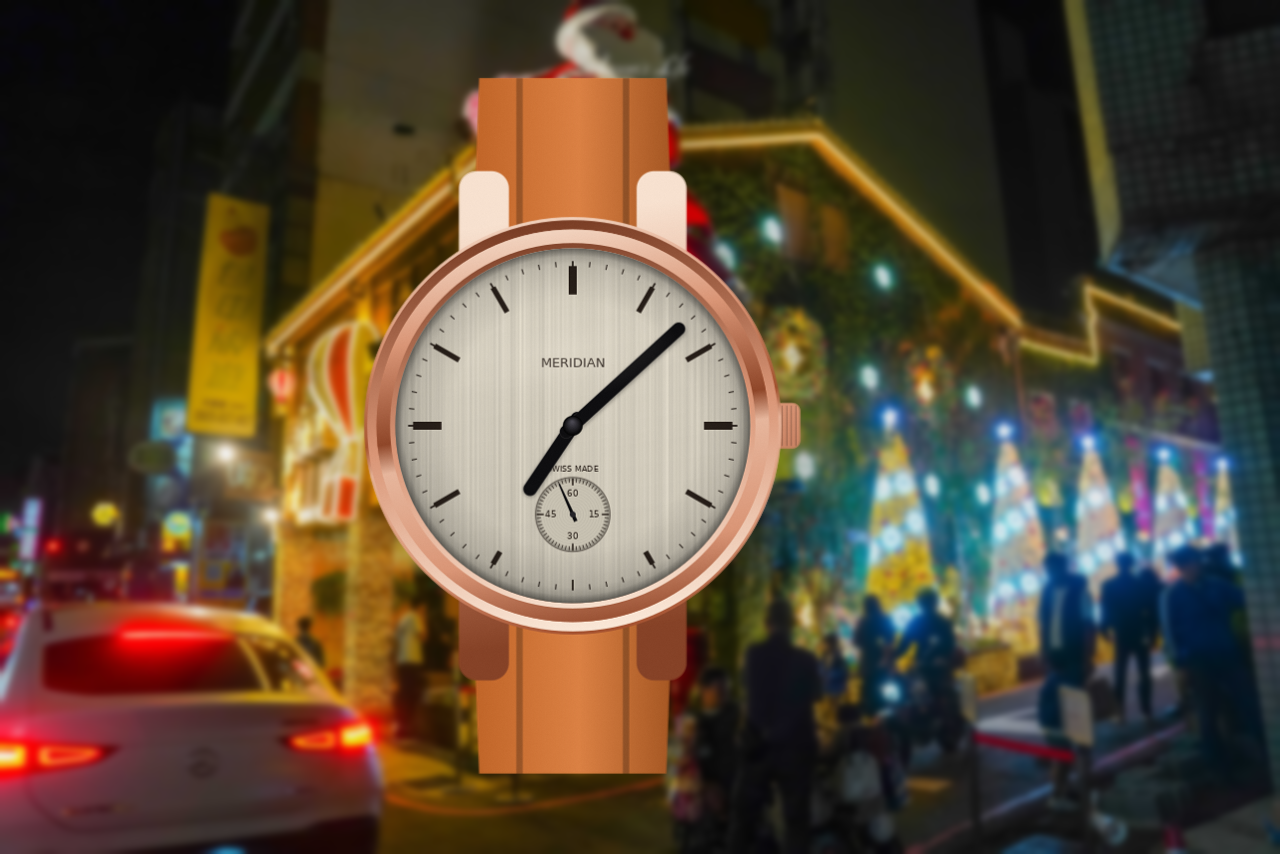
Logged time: 7:07:56
